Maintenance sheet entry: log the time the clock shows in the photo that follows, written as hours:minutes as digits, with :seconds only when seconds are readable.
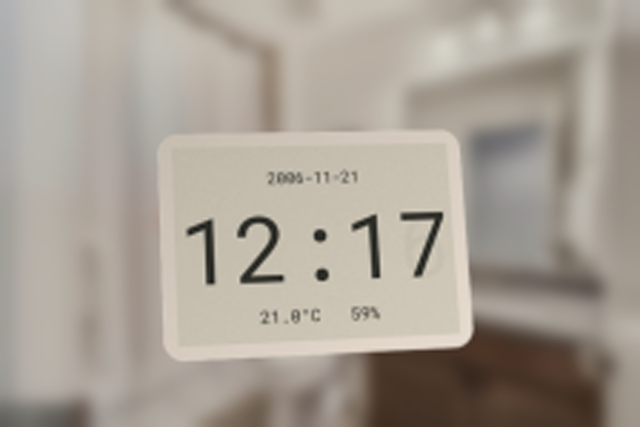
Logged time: 12:17
